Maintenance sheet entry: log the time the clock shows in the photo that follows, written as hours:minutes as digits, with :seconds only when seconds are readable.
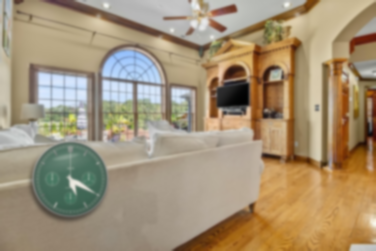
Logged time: 5:20
